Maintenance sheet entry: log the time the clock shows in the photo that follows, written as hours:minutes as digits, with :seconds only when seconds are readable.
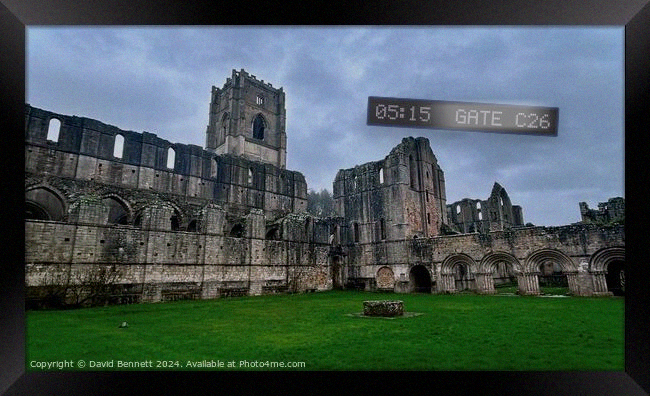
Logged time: 5:15
